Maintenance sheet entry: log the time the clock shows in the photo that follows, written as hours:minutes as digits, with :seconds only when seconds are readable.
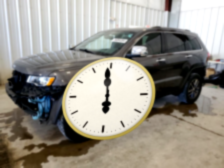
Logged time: 5:59
